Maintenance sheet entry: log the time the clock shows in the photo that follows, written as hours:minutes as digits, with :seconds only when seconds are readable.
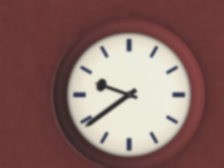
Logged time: 9:39
